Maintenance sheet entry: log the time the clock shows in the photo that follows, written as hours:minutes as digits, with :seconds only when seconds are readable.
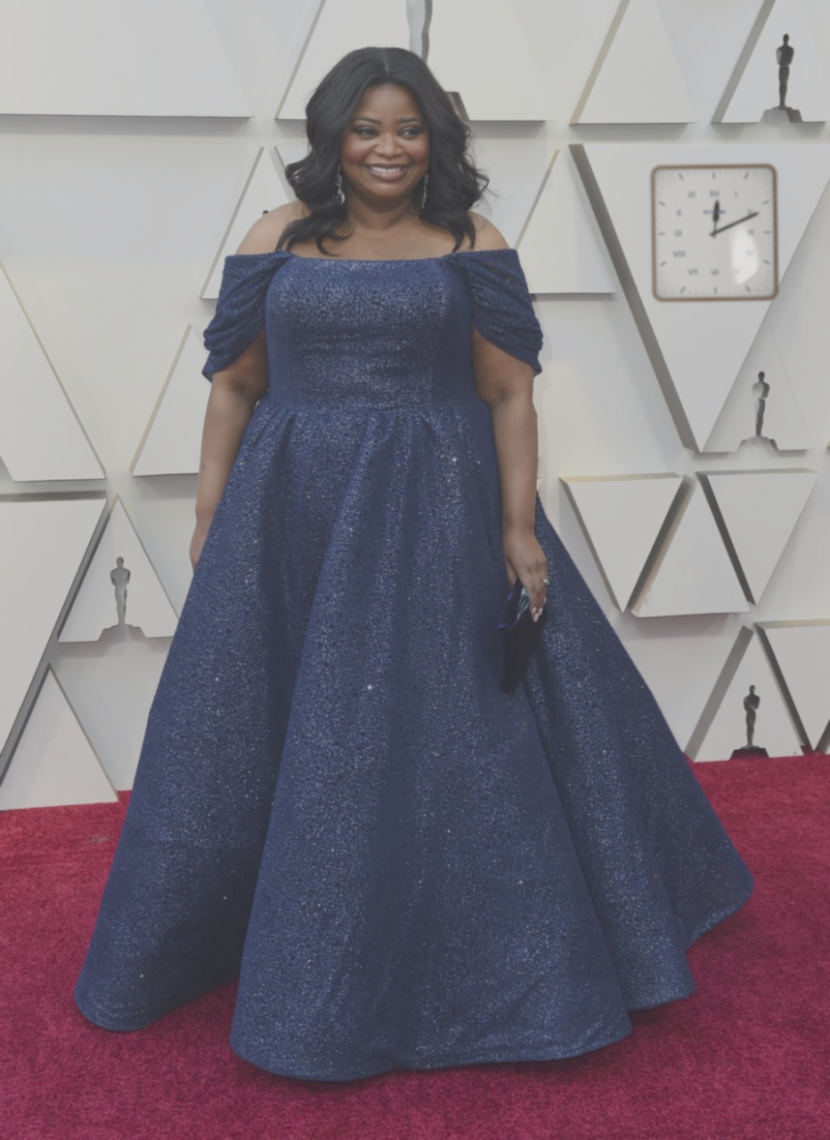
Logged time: 12:11
